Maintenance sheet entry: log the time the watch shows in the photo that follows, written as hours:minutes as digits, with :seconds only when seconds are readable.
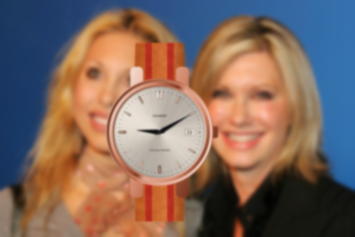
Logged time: 9:10
